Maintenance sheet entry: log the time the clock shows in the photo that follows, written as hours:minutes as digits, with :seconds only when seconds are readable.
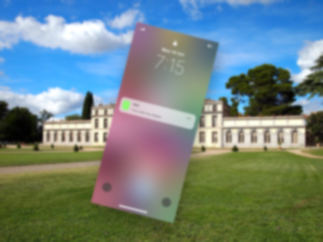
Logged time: 7:15
